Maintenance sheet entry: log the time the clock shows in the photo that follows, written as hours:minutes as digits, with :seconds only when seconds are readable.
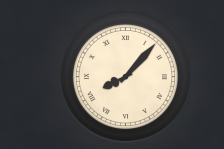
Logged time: 8:07
